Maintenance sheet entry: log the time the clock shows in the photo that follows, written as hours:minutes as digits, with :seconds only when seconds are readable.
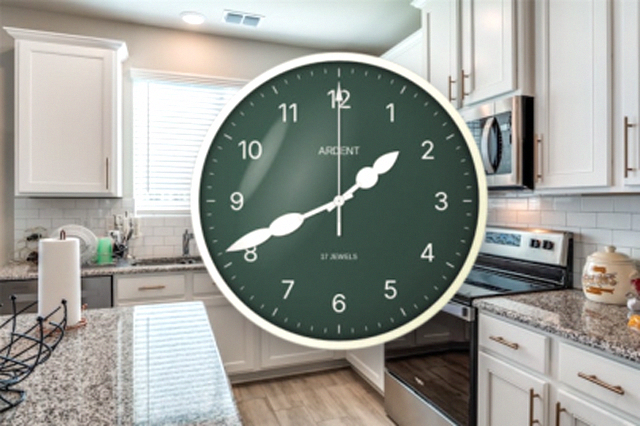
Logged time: 1:41:00
